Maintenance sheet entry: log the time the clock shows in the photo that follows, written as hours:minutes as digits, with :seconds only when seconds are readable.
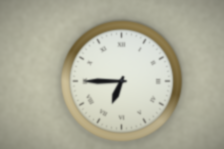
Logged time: 6:45
